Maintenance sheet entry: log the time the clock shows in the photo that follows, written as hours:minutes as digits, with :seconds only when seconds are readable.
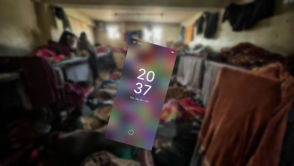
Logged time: 20:37
